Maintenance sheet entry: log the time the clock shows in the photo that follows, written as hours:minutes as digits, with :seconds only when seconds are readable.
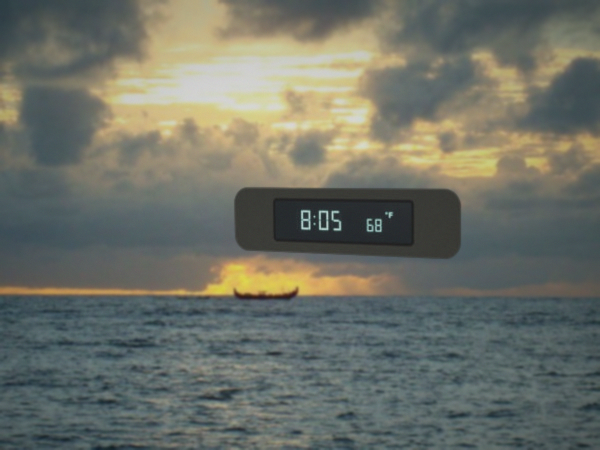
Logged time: 8:05
